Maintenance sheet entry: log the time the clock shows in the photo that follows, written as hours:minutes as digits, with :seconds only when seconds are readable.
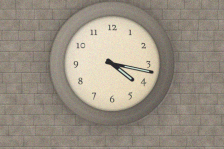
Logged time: 4:17
